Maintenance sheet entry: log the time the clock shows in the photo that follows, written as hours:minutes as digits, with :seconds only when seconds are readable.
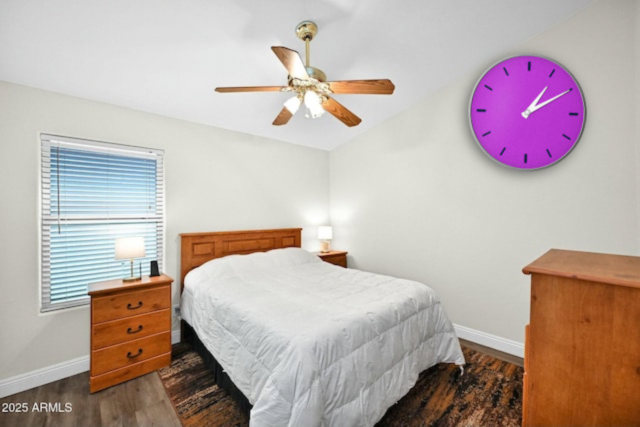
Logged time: 1:10
